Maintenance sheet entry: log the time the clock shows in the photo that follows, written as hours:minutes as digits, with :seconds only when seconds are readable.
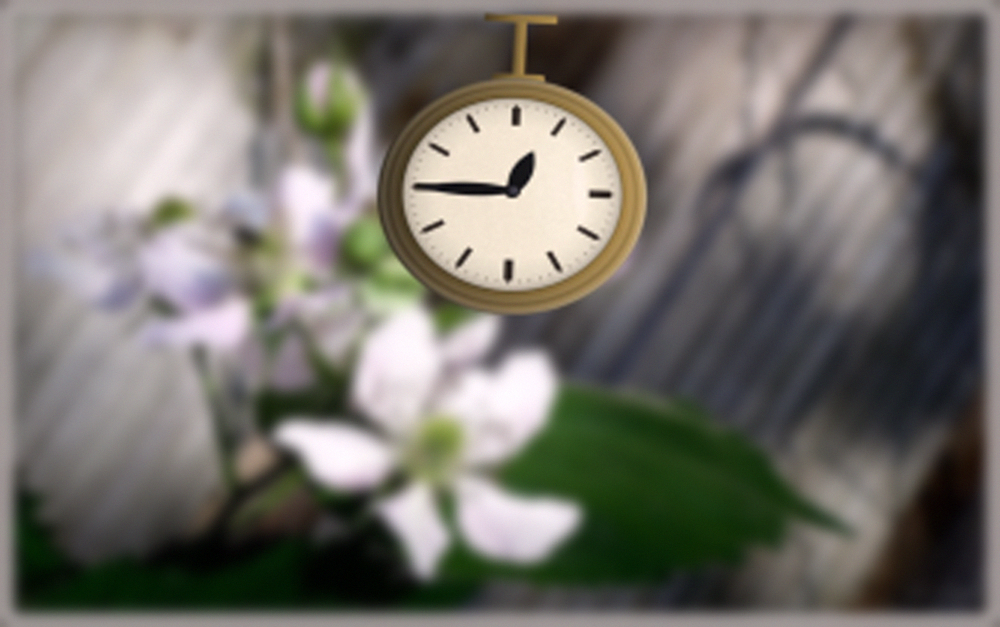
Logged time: 12:45
